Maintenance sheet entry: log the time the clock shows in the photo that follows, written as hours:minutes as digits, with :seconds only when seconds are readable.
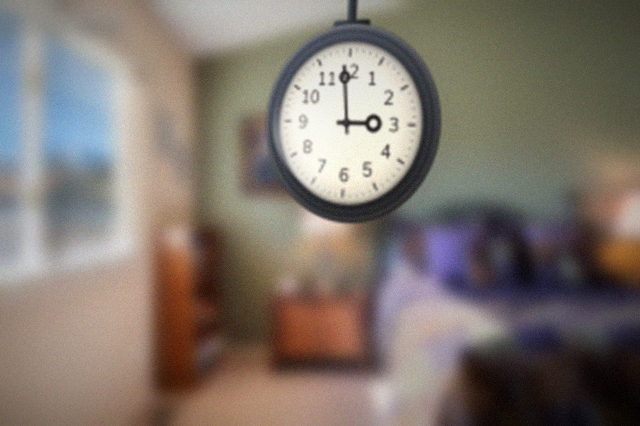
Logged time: 2:59
